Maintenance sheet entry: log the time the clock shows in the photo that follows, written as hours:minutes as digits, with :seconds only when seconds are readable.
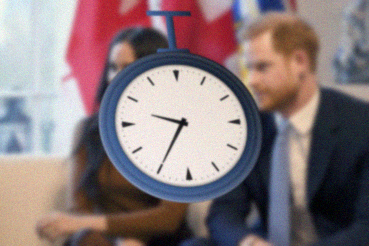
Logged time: 9:35
